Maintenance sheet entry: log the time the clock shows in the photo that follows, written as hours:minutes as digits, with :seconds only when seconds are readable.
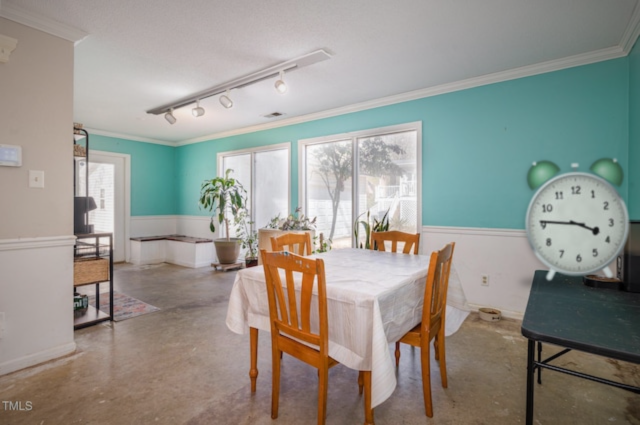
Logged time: 3:46
